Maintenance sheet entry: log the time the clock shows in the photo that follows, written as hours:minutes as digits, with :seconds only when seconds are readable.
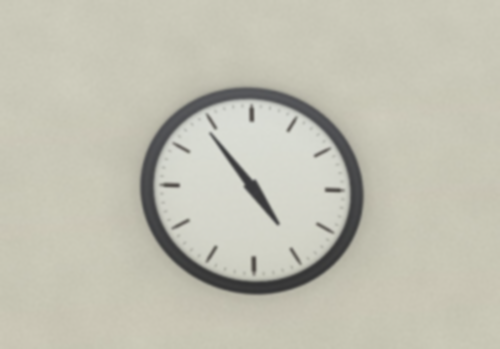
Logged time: 4:54
